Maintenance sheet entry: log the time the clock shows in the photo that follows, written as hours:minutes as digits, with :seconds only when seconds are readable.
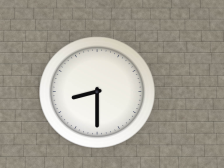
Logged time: 8:30
